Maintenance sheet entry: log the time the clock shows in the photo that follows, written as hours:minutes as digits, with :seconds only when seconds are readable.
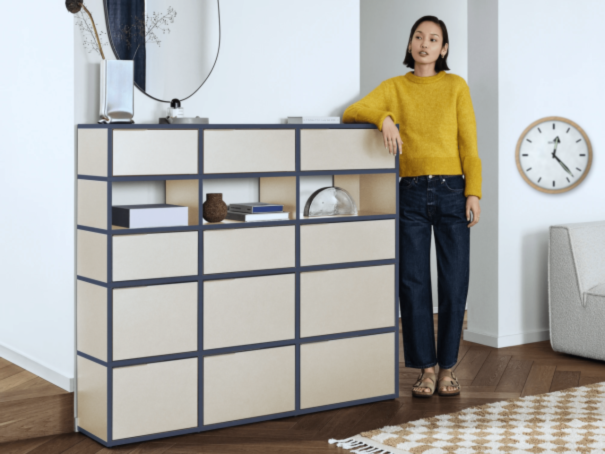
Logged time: 12:23
